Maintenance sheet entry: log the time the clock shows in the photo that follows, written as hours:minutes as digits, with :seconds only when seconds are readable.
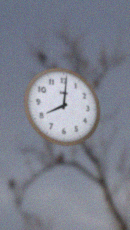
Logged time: 8:01
